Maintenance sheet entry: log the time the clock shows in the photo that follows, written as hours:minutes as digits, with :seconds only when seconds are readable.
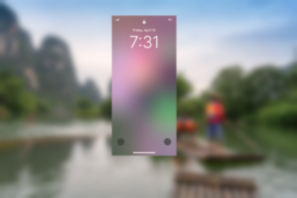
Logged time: 7:31
